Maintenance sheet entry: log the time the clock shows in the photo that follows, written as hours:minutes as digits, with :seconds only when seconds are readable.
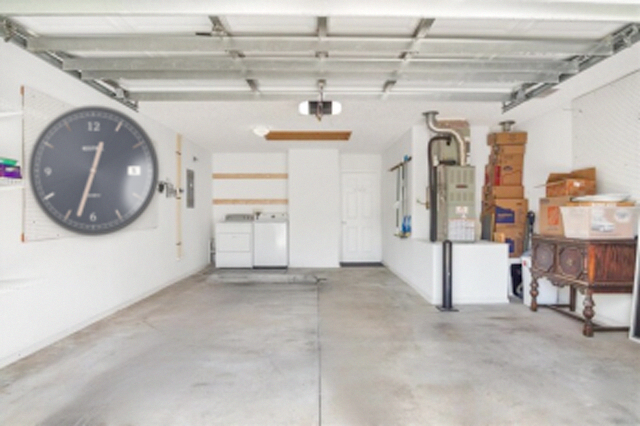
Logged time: 12:33
